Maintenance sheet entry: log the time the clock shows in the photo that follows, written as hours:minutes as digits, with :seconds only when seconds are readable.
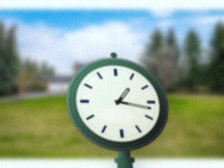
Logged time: 1:17
